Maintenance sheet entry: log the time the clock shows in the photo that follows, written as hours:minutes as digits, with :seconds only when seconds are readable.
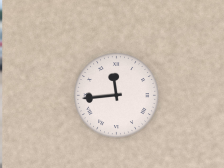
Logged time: 11:44
